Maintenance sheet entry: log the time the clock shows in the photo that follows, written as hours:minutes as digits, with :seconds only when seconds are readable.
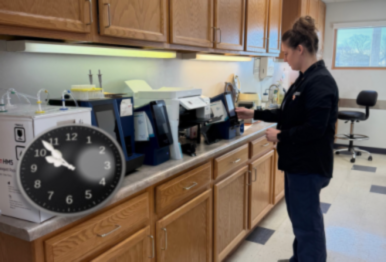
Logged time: 9:53
